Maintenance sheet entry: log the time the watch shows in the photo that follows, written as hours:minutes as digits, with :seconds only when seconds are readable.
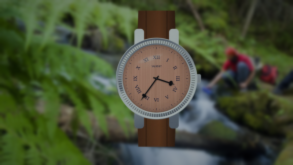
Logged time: 3:36
